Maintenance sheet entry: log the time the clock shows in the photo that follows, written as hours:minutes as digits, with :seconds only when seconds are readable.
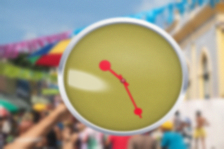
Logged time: 10:26
